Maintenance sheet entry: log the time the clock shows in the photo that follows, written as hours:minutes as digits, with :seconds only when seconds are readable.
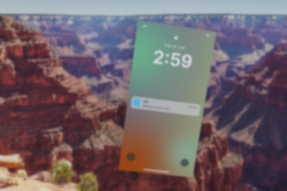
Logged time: 2:59
